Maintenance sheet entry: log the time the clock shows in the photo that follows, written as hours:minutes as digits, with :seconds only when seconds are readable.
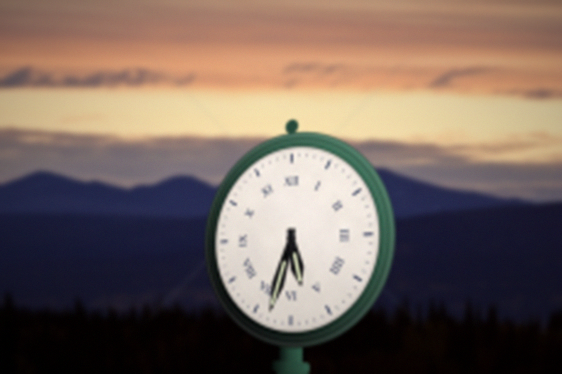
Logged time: 5:33
